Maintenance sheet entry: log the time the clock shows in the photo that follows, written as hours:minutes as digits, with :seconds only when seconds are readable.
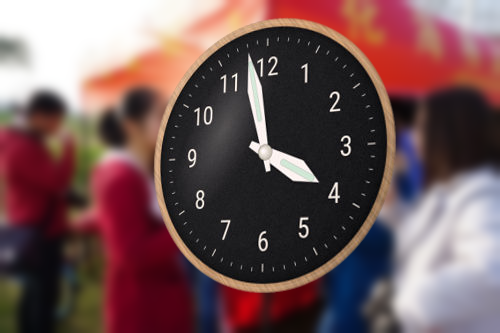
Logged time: 3:58
